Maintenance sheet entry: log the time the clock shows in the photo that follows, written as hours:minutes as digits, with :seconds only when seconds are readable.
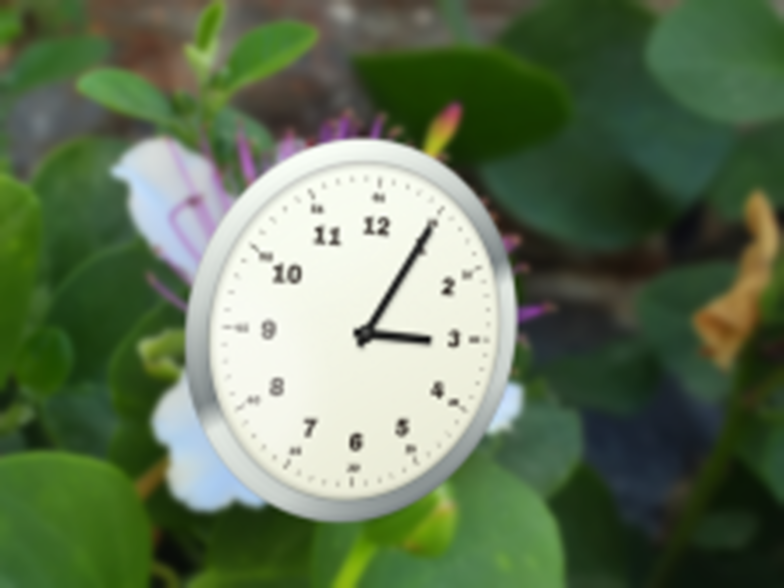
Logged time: 3:05
